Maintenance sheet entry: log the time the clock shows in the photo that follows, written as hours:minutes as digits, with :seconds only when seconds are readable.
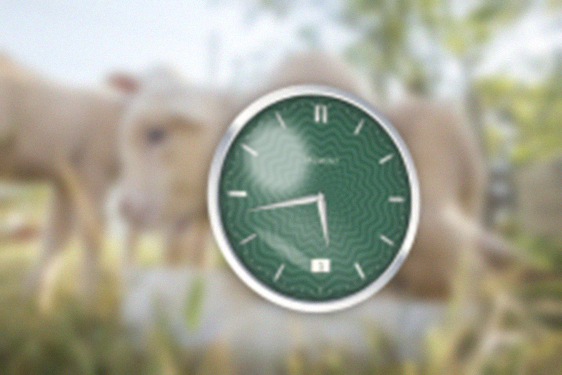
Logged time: 5:43
